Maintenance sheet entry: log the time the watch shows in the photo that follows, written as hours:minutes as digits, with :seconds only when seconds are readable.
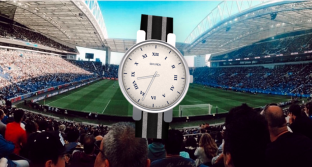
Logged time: 8:34
